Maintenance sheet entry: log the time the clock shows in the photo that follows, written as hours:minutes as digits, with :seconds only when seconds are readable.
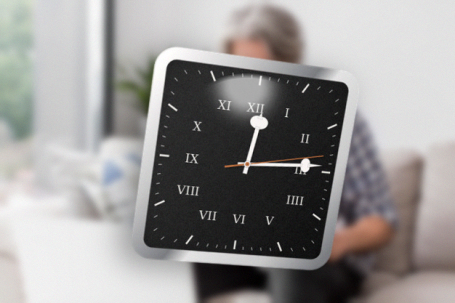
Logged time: 12:14:13
